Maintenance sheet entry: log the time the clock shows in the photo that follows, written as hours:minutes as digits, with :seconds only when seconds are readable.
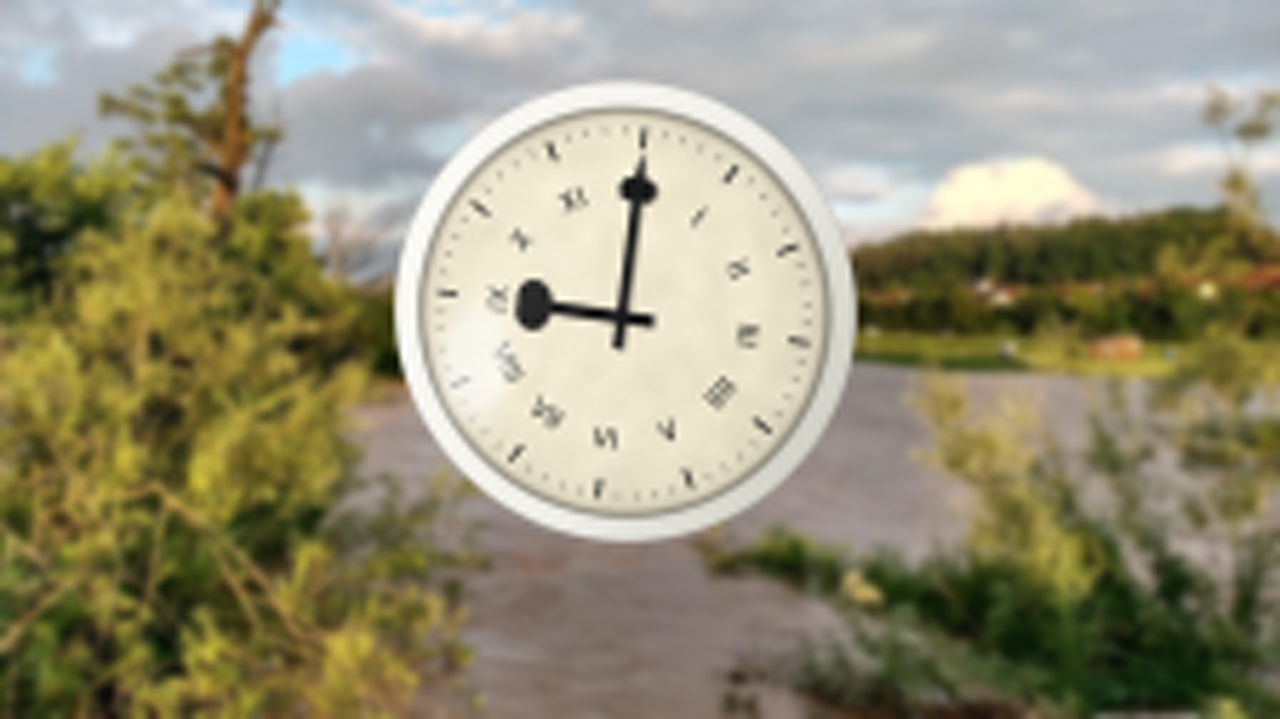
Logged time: 9:00
